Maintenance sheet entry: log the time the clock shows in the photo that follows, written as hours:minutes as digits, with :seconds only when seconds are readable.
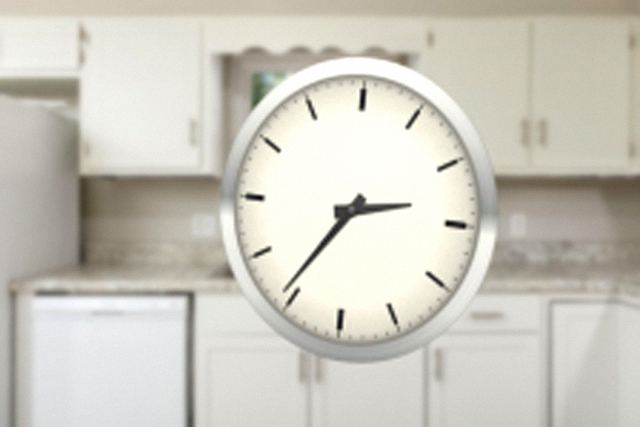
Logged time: 2:36
